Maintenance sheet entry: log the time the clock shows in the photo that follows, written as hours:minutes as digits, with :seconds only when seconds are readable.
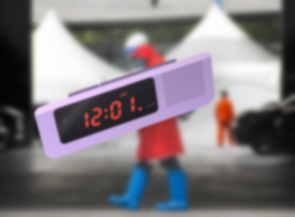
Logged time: 12:01
